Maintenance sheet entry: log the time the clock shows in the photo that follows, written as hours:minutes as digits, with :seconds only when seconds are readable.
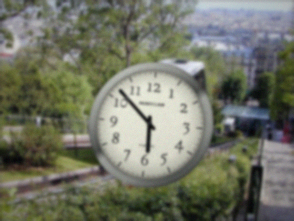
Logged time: 5:52
